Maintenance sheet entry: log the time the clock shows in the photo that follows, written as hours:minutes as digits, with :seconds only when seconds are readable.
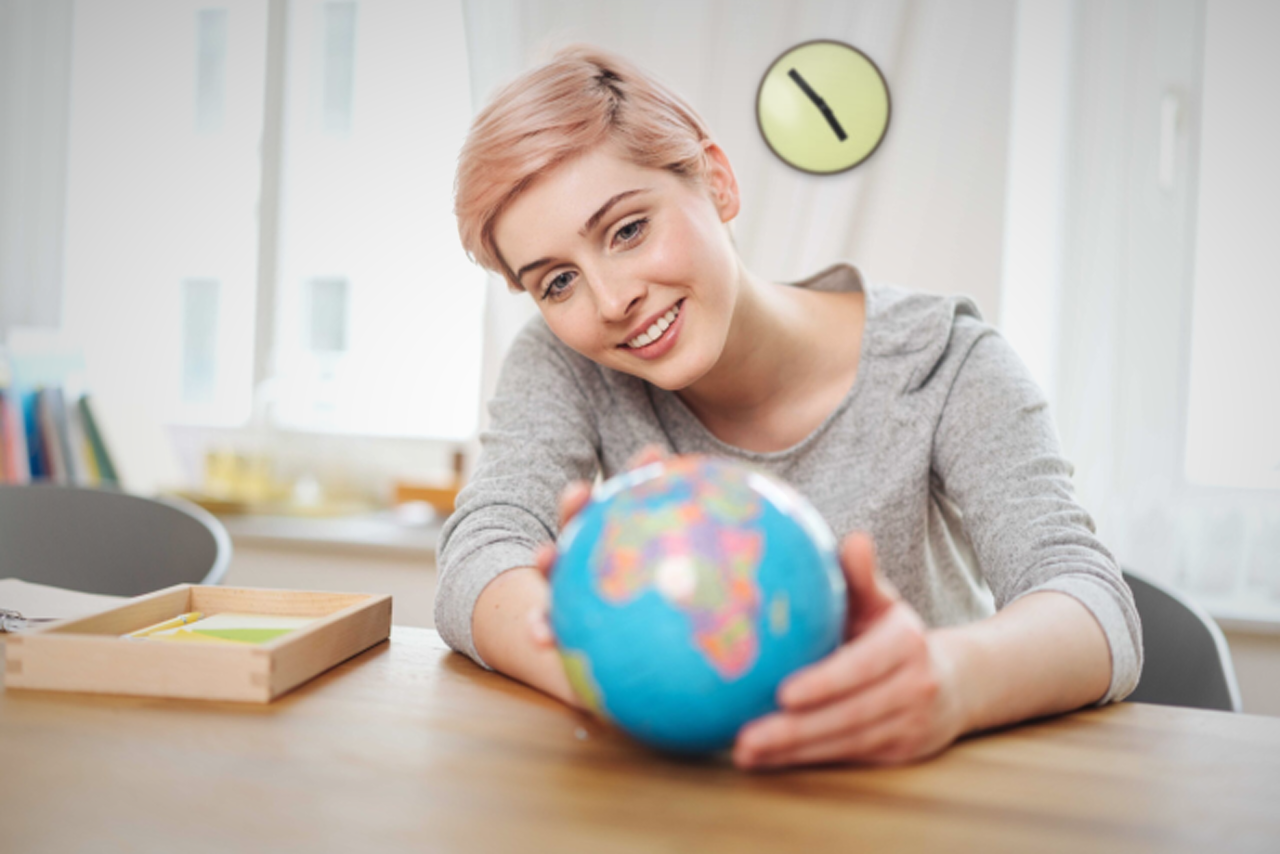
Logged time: 4:53
